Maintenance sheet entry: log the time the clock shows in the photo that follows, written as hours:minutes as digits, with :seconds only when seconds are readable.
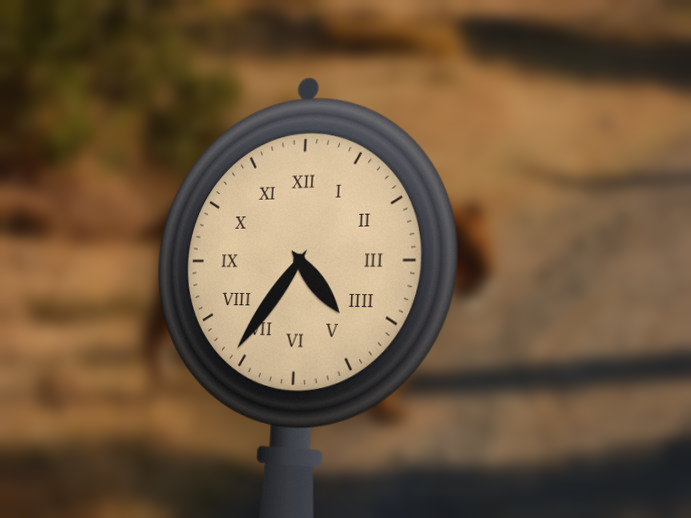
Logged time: 4:36
